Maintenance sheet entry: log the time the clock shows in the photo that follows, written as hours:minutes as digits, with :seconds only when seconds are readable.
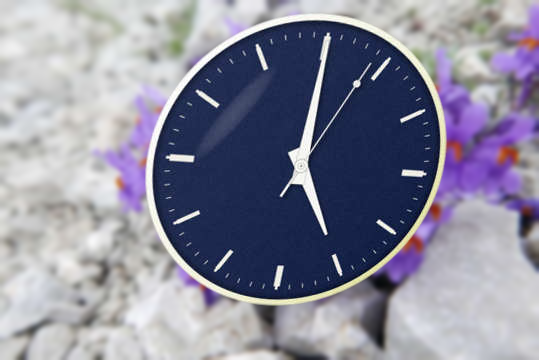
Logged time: 5:00:04
